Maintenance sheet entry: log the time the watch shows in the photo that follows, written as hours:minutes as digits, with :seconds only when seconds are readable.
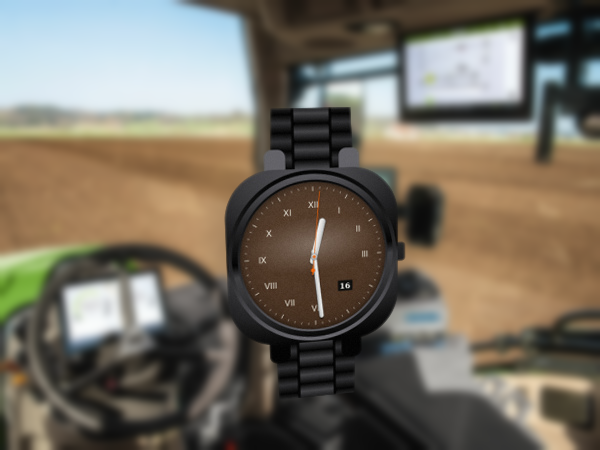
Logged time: 12:29:01
